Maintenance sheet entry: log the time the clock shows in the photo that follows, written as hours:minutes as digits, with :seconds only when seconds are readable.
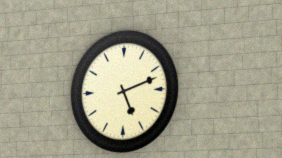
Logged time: 5:12
